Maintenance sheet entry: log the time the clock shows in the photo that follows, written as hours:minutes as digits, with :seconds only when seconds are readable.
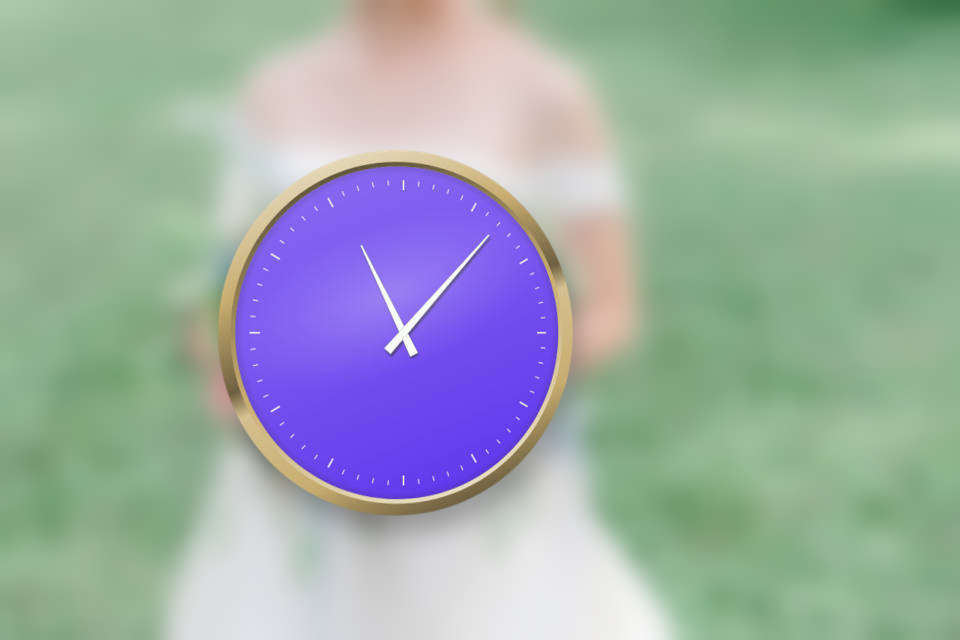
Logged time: 11:07
